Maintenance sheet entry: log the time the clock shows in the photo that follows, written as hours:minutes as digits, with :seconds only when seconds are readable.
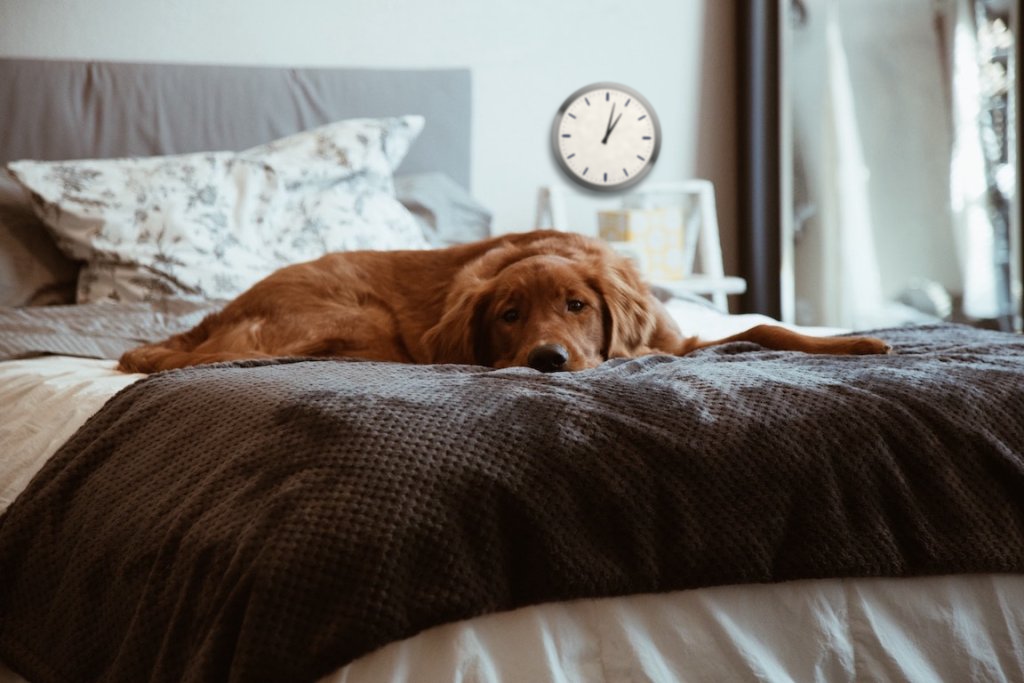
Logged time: 1:02
